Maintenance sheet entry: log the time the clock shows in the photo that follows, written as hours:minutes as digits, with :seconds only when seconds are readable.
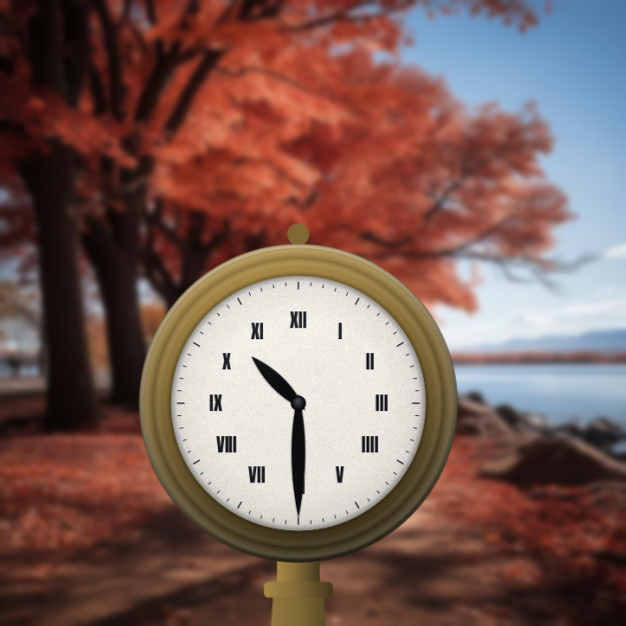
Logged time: 10:30
